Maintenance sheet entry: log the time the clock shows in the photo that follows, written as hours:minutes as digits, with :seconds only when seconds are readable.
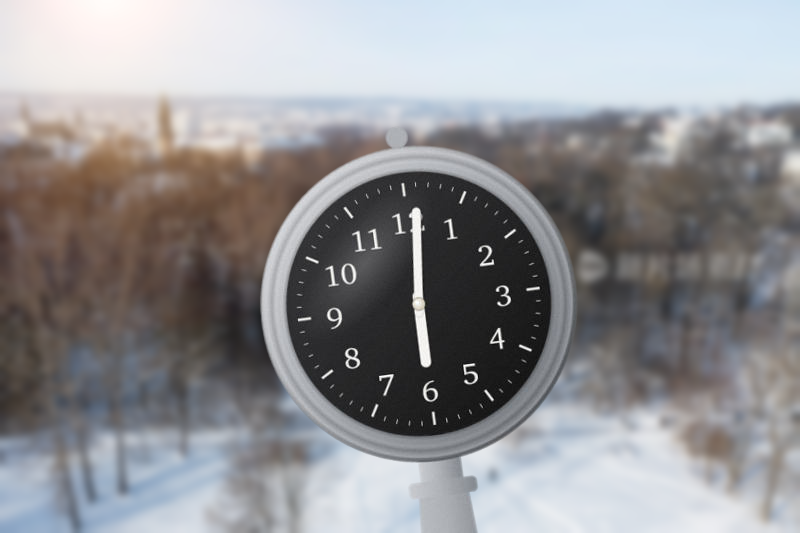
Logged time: 6:01
